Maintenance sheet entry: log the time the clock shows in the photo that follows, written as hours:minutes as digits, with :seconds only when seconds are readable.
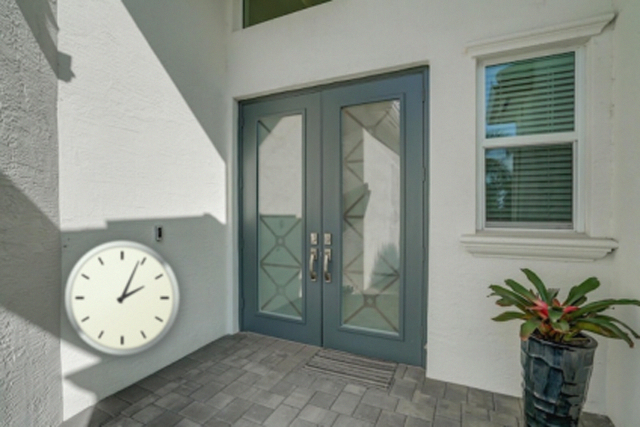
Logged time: 2:04
